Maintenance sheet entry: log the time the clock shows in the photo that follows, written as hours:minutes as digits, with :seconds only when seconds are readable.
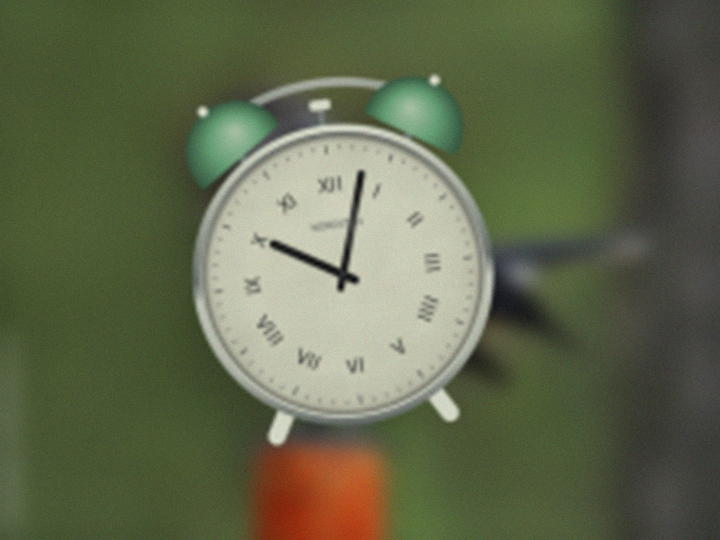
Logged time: 10:03
